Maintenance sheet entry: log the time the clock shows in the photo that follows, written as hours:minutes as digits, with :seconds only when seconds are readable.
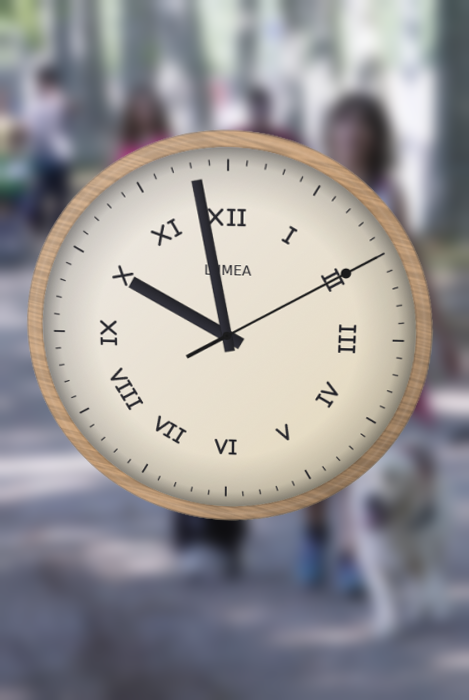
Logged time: 9:58:10
